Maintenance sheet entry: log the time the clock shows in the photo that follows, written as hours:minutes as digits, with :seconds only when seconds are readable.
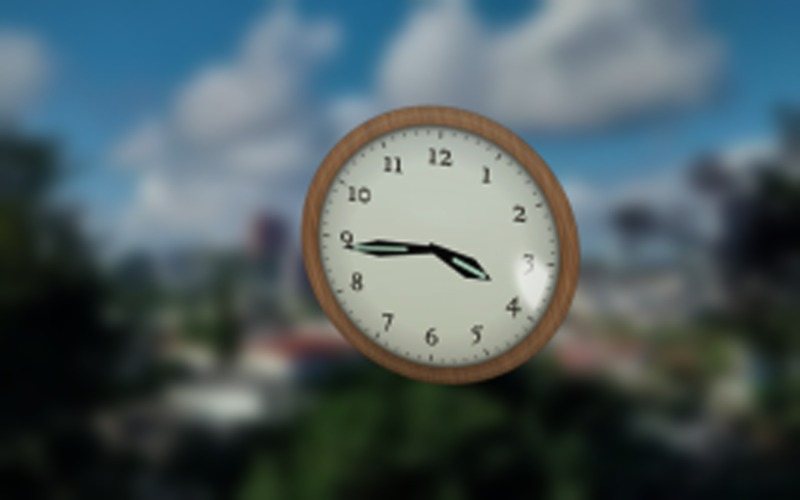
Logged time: 3:44
